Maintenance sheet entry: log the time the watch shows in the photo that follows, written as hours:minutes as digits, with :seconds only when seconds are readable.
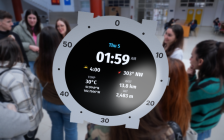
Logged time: 1:59
